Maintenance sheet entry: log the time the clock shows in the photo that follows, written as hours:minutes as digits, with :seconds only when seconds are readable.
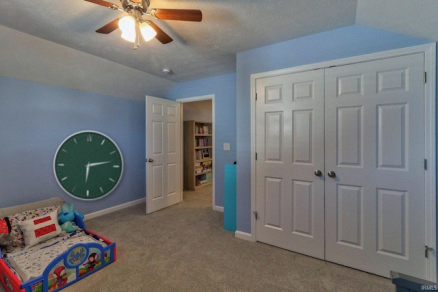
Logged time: 6:13
